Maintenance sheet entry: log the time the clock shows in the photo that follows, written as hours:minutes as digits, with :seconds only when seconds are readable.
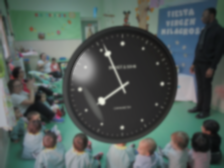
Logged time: 7:56
